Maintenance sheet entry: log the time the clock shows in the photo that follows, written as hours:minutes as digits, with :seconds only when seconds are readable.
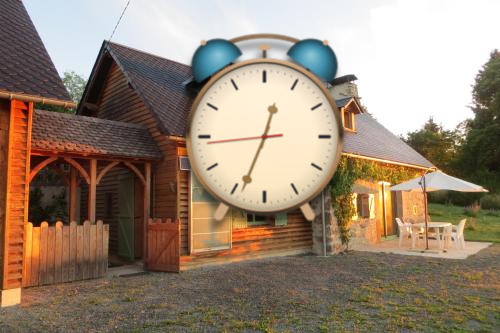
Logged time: 12:33:44
